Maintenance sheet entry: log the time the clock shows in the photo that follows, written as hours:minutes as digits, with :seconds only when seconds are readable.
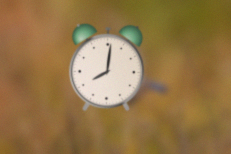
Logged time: 8:01
